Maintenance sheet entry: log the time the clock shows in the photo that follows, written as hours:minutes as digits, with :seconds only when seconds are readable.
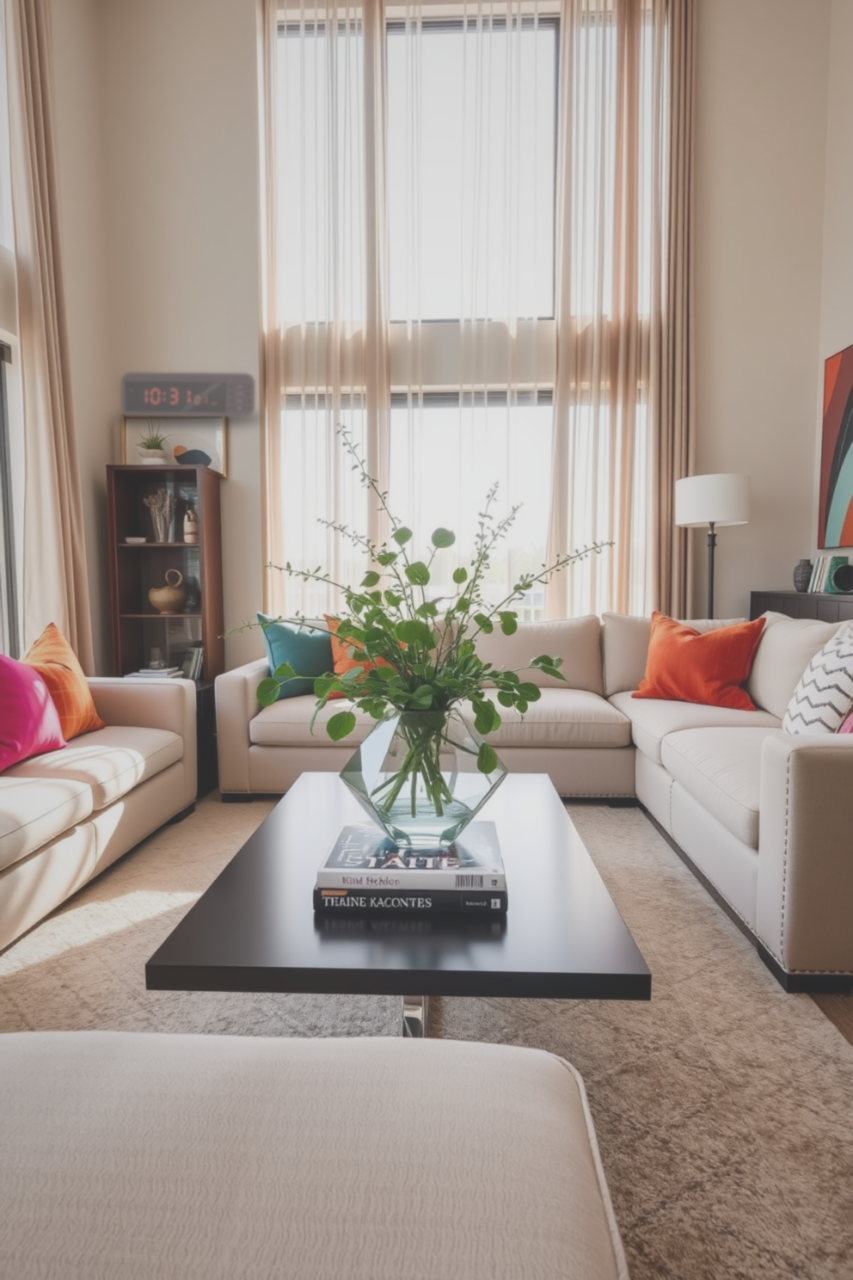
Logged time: 10:31
